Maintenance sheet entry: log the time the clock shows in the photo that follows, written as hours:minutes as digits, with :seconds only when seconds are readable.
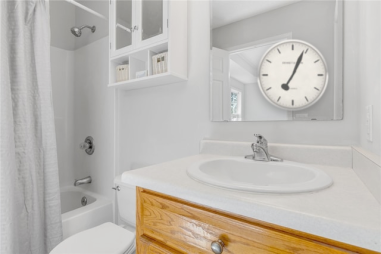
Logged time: 7:04
